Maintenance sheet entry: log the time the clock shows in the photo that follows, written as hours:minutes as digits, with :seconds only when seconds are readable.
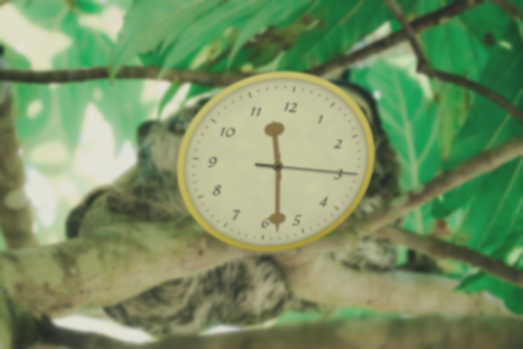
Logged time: 11:28:15
